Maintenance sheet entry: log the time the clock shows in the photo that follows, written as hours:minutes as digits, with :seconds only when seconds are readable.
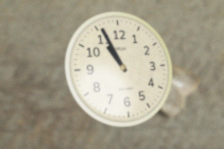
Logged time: 10:56
